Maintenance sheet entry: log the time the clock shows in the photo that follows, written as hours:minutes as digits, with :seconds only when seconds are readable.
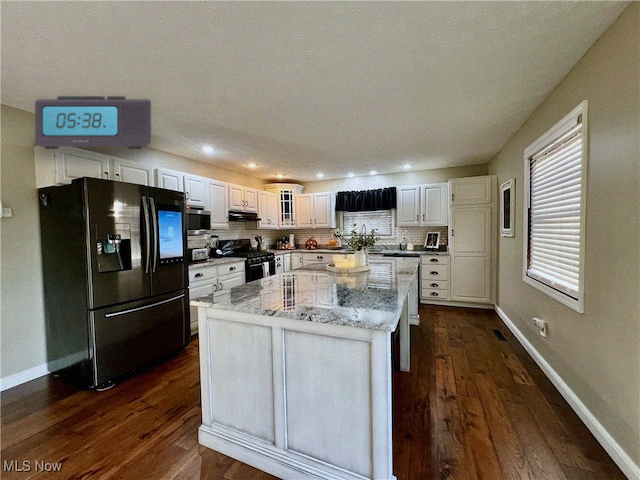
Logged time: 5:38
